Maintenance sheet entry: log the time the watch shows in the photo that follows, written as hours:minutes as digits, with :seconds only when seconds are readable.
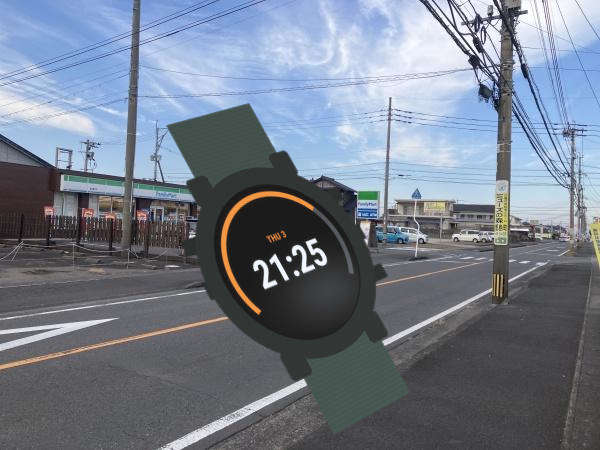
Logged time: 21:25
